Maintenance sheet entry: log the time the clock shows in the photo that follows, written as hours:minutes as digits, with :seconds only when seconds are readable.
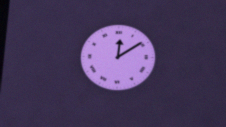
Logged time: 12:09
